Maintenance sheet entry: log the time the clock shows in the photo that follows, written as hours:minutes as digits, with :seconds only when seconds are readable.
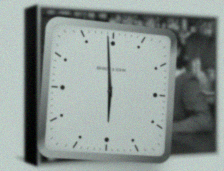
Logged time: 5:59
